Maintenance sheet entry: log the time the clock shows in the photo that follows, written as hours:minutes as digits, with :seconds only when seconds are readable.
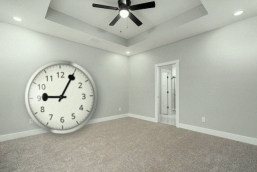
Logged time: 9:05
